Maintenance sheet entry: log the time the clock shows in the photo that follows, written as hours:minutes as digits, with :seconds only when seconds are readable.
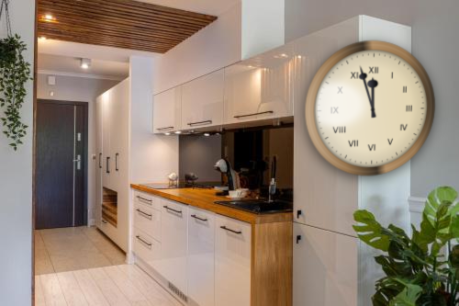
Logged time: 11:57
